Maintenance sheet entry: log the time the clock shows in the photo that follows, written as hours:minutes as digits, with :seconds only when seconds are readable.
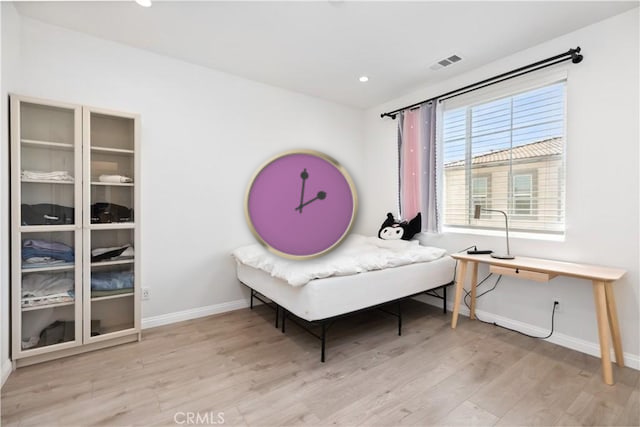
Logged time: 2:01
